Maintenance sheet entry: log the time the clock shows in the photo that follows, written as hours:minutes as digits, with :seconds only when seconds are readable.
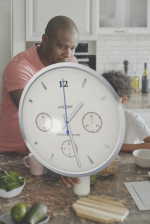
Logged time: 1:28
